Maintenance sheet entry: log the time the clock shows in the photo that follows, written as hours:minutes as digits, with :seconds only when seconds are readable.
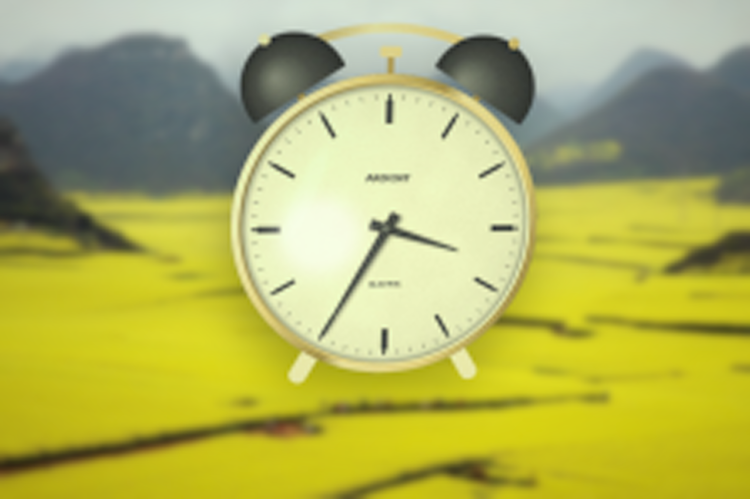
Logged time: 3:35
